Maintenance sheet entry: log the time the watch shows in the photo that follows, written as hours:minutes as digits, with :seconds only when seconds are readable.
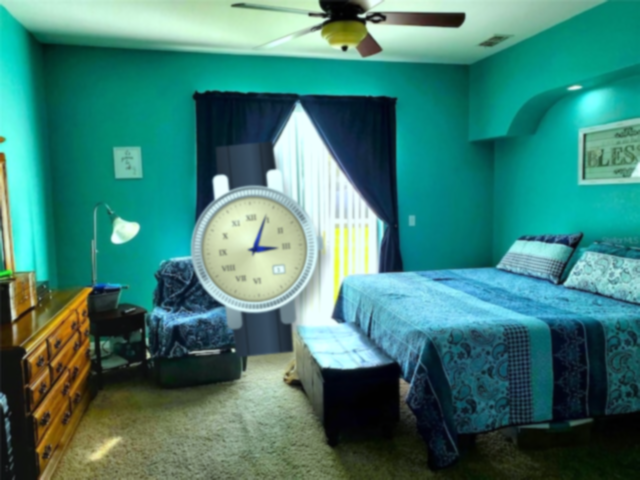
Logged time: 3:04
